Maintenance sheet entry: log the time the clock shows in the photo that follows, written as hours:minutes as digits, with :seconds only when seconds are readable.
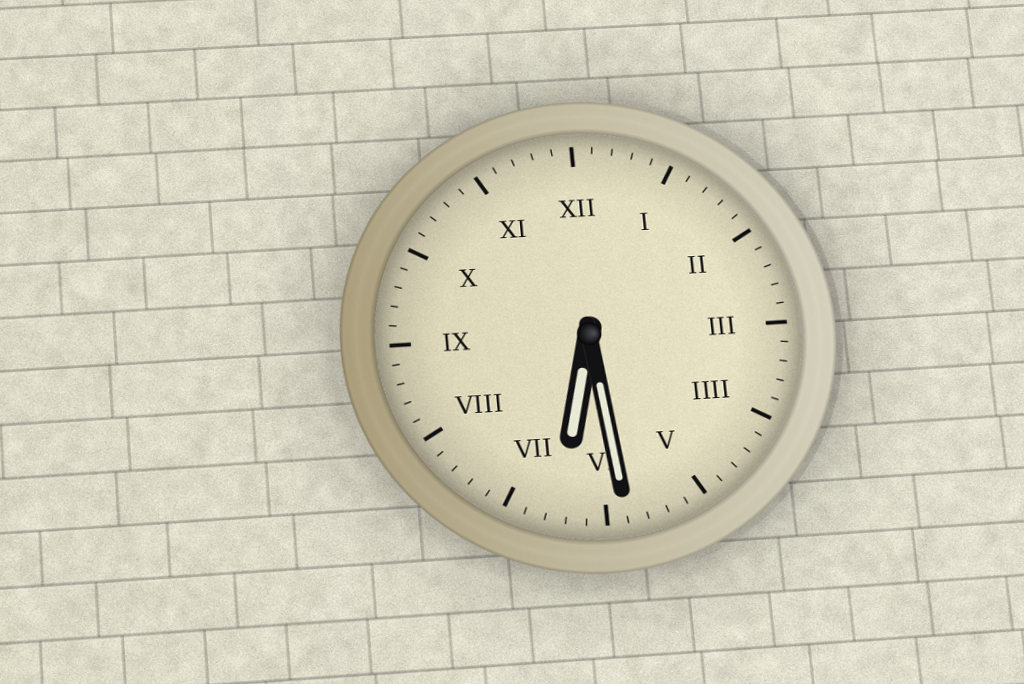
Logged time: 6:29
